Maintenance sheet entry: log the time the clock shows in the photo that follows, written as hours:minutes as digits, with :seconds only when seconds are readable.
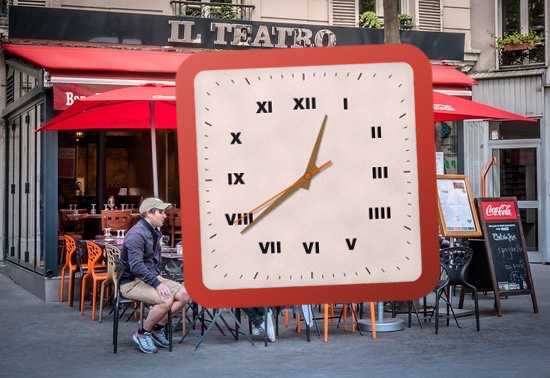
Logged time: 12:38:40
